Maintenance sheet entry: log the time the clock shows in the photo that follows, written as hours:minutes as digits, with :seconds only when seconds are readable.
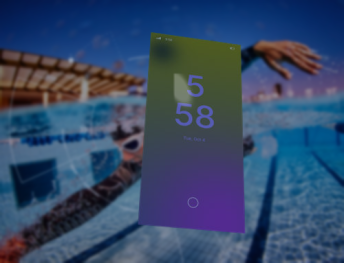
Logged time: 5:58
